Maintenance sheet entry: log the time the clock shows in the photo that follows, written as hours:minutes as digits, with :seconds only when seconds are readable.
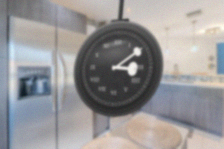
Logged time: 3:09
